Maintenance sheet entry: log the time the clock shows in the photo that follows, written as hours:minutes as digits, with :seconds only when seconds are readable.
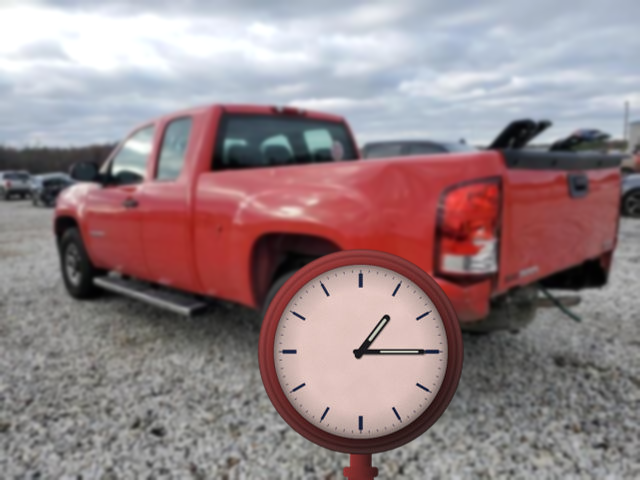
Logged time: 1:15
